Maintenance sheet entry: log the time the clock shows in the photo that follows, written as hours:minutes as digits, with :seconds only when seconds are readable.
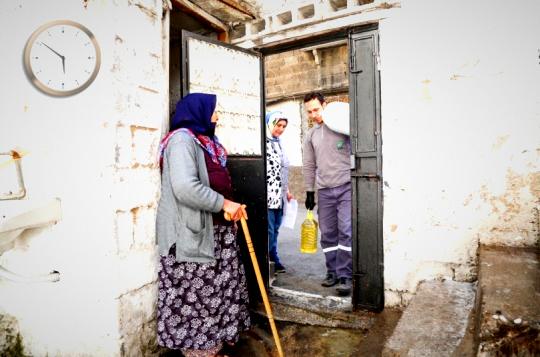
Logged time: 5:51
